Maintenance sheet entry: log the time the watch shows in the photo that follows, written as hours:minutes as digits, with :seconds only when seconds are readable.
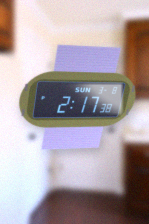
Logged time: 2:17:38
